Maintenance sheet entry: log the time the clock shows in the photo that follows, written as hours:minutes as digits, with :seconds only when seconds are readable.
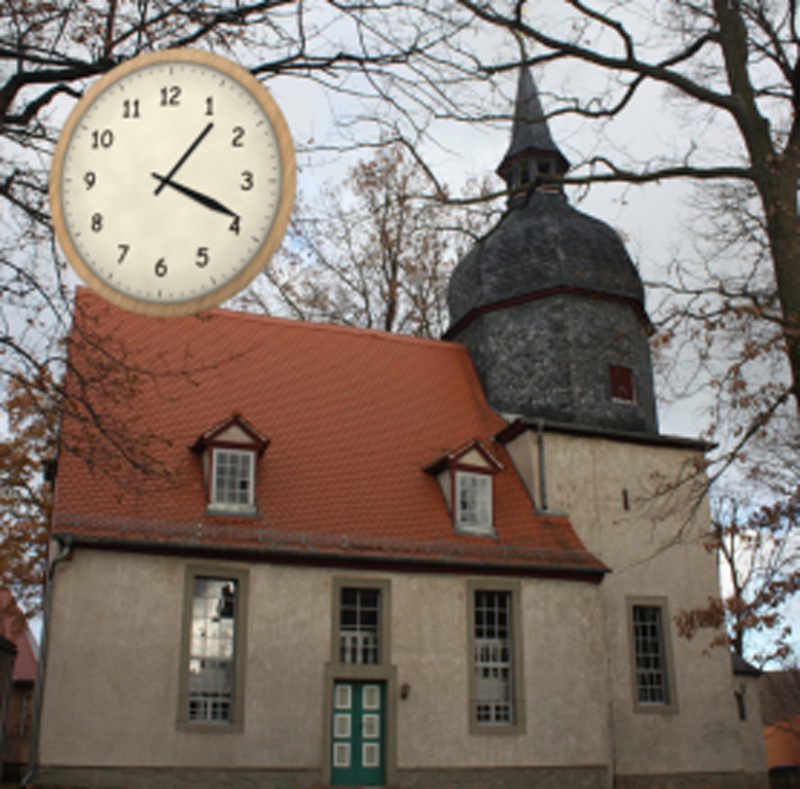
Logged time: 1:19
